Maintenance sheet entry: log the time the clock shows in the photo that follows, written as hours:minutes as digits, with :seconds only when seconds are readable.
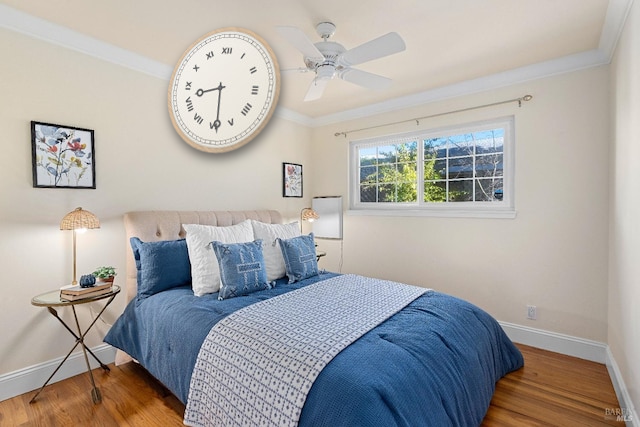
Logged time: 8:29
